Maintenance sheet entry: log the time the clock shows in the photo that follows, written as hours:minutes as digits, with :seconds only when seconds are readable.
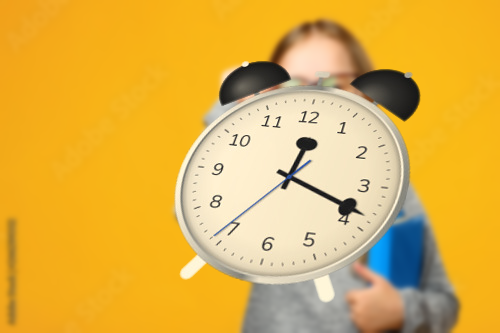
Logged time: 12:18:36
